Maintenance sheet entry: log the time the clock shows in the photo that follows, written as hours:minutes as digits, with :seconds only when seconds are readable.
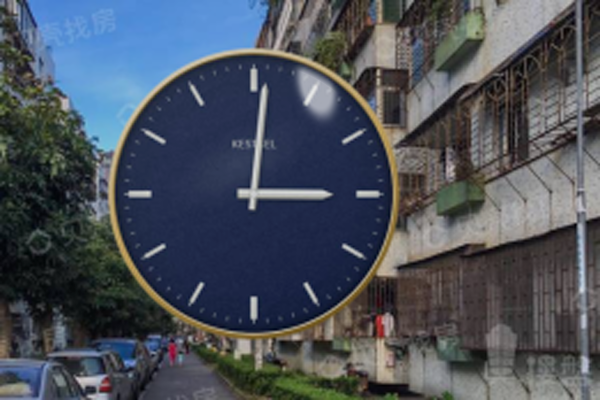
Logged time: 3:01
